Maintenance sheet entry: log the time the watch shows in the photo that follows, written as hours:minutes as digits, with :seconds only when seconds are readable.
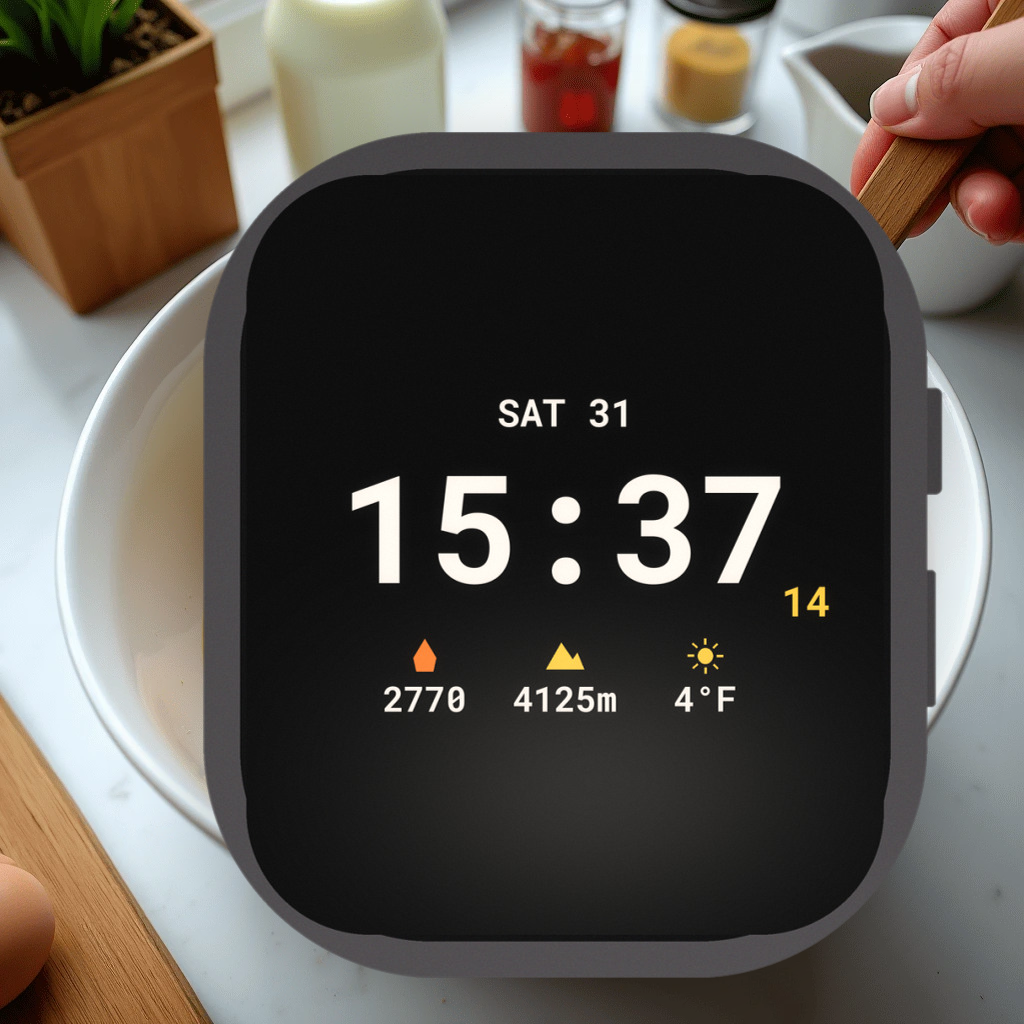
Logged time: 15:37:14
